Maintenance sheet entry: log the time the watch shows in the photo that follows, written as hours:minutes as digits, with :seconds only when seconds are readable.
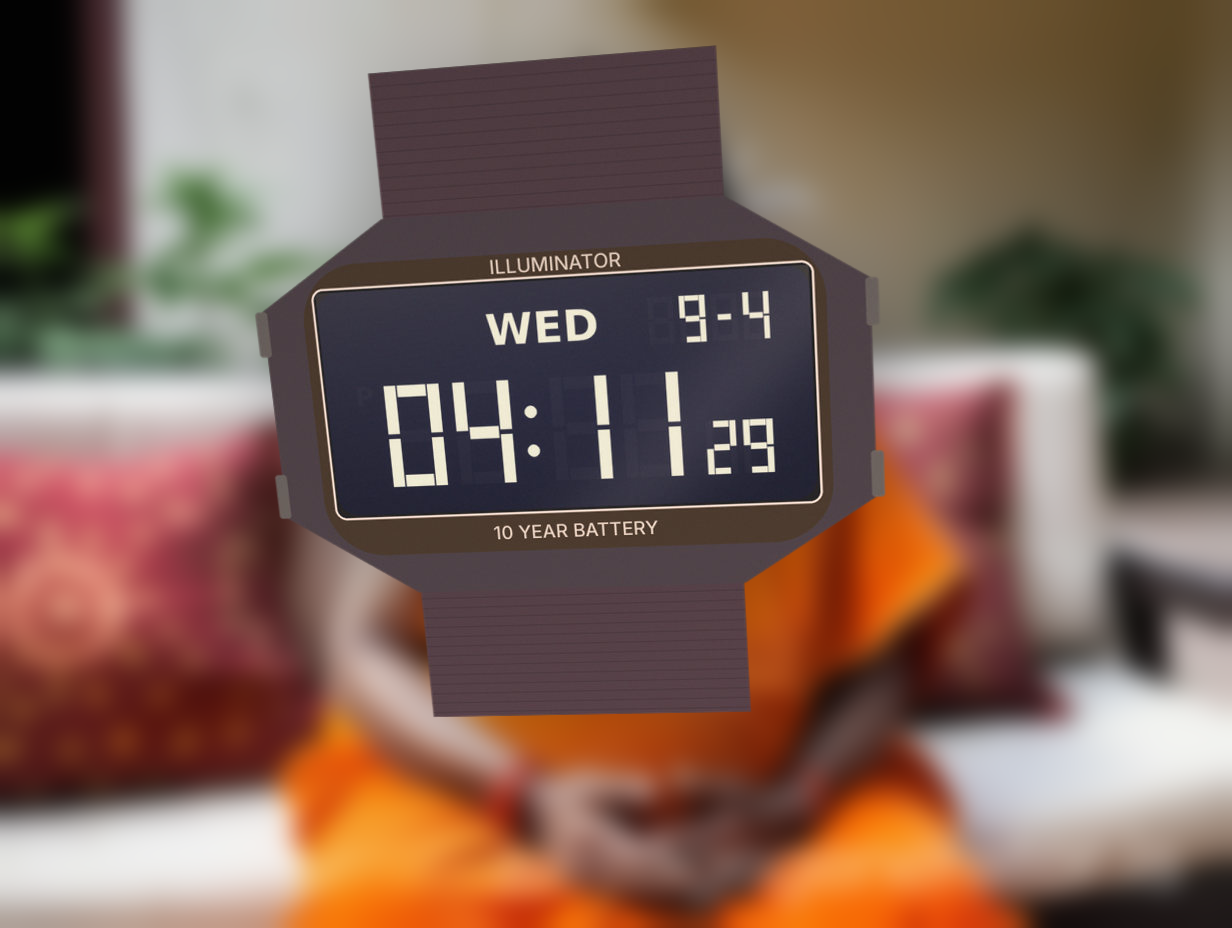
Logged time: 4:11:29
